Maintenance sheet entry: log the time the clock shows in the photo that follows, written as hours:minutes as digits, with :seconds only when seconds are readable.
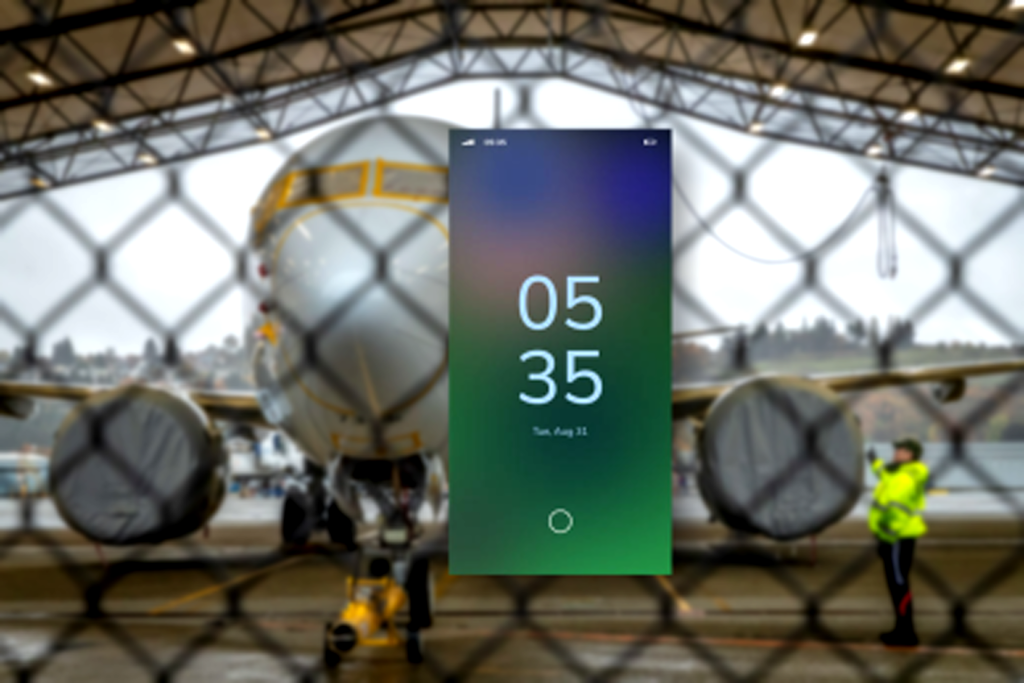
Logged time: 5:35
